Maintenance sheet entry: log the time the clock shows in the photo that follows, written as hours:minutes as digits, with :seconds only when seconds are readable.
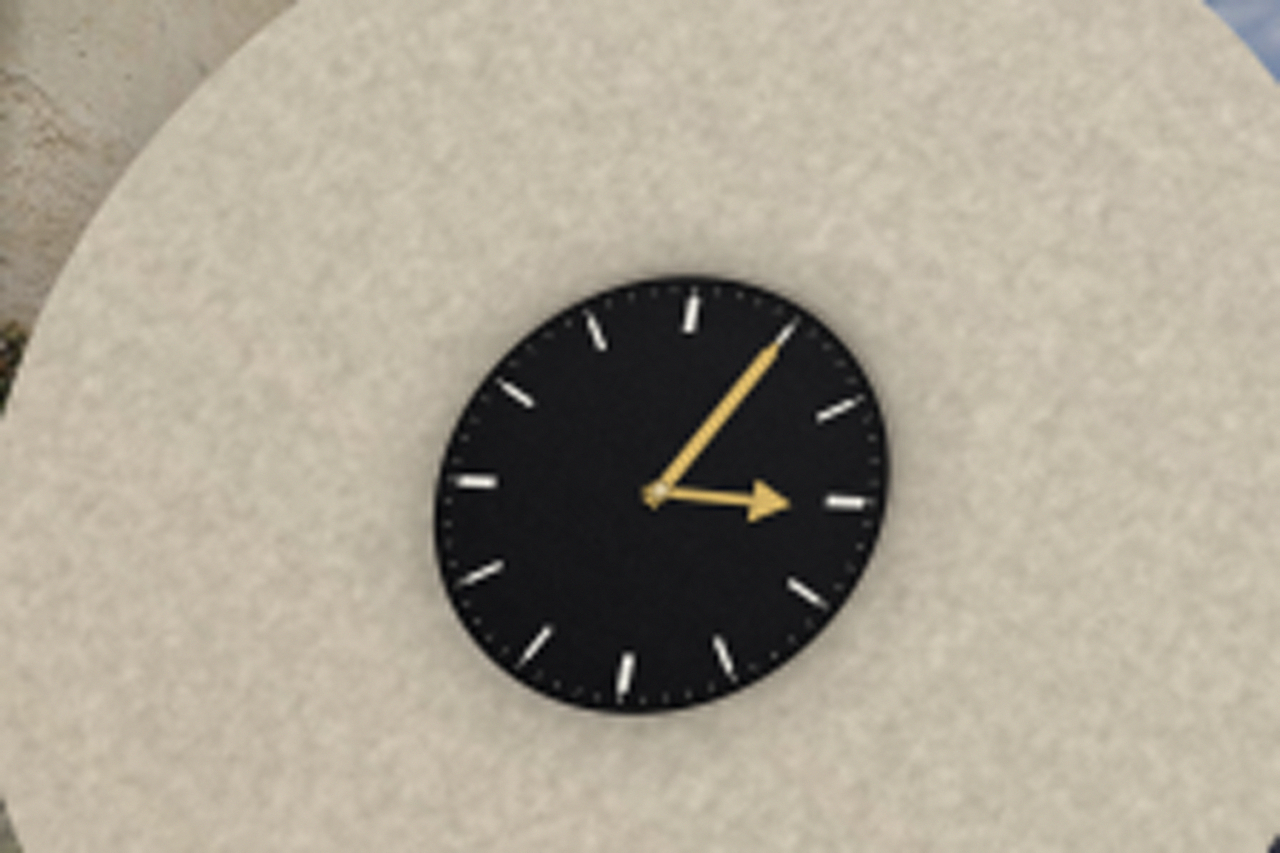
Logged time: 3:05
